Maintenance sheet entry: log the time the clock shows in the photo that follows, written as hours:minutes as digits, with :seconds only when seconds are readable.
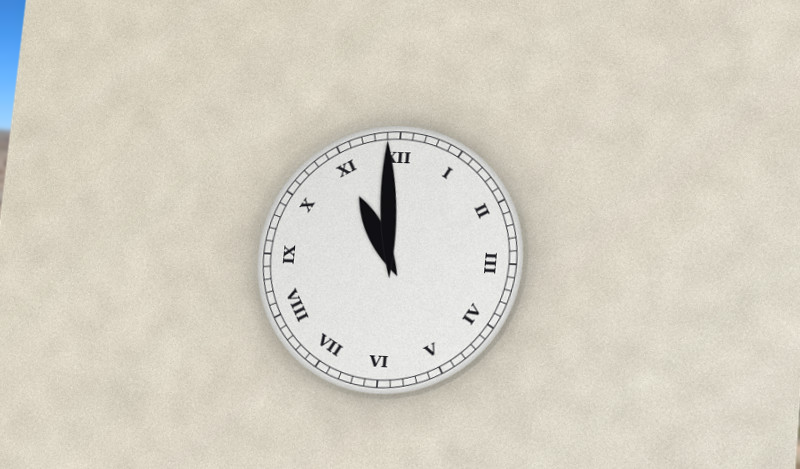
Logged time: 10:59
